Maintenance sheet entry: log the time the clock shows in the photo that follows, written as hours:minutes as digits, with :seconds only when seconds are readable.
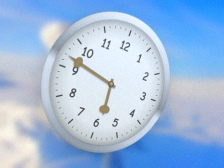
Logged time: 5:47
